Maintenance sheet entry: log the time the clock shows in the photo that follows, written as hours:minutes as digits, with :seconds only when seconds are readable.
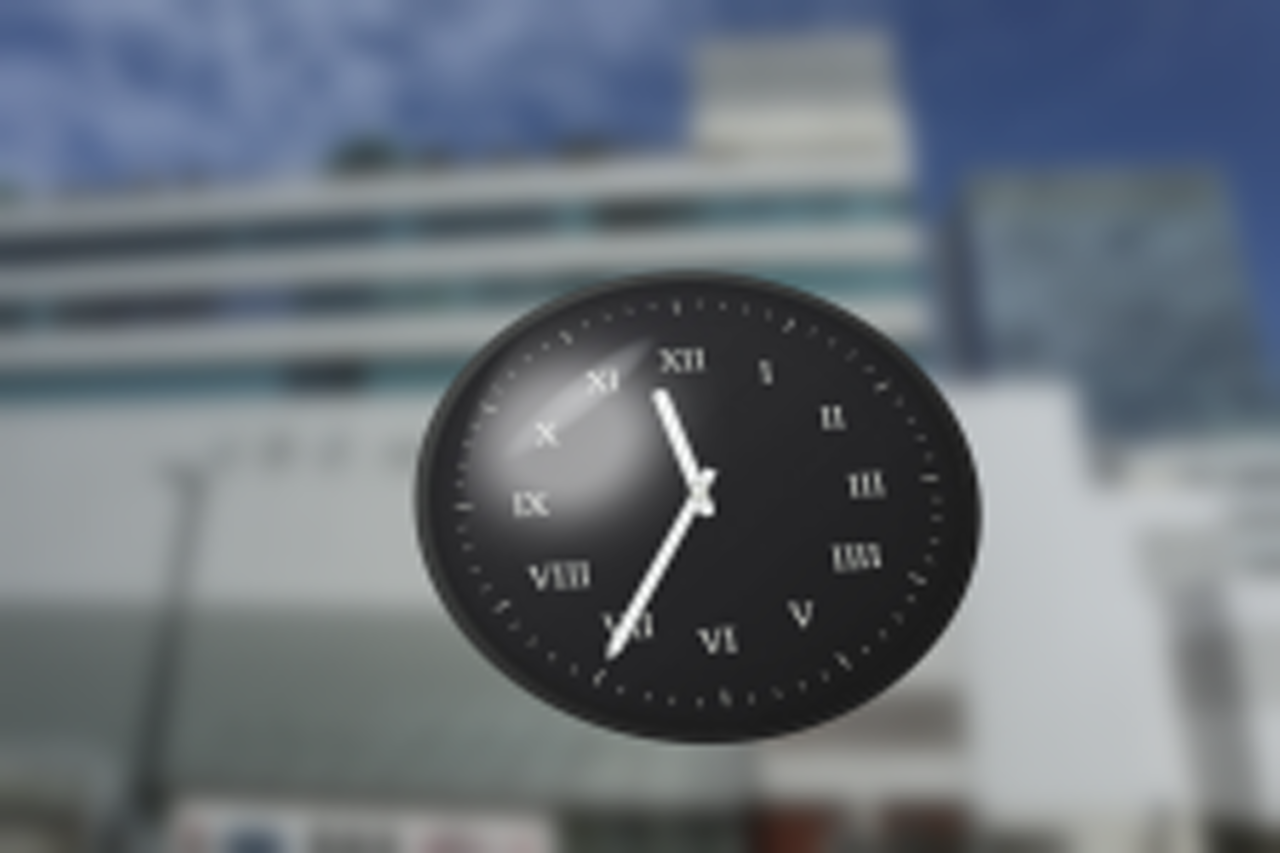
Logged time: 11:35
